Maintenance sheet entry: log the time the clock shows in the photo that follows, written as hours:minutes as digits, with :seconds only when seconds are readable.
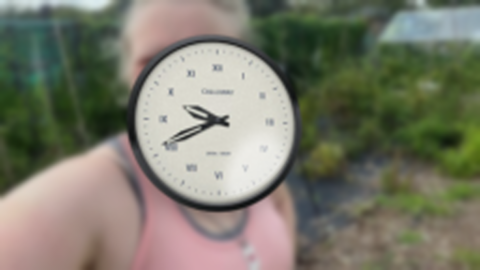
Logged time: 9:41
